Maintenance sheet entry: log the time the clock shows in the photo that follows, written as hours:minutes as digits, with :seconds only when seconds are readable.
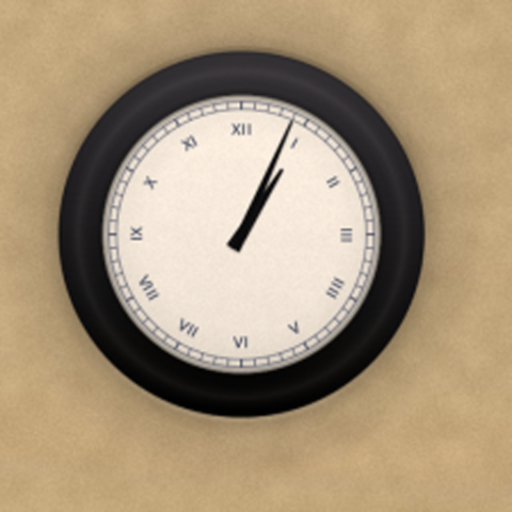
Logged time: 1:04
